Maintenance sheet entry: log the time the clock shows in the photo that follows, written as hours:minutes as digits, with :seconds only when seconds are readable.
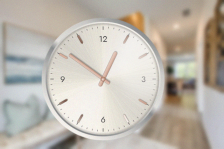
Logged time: 12:51
